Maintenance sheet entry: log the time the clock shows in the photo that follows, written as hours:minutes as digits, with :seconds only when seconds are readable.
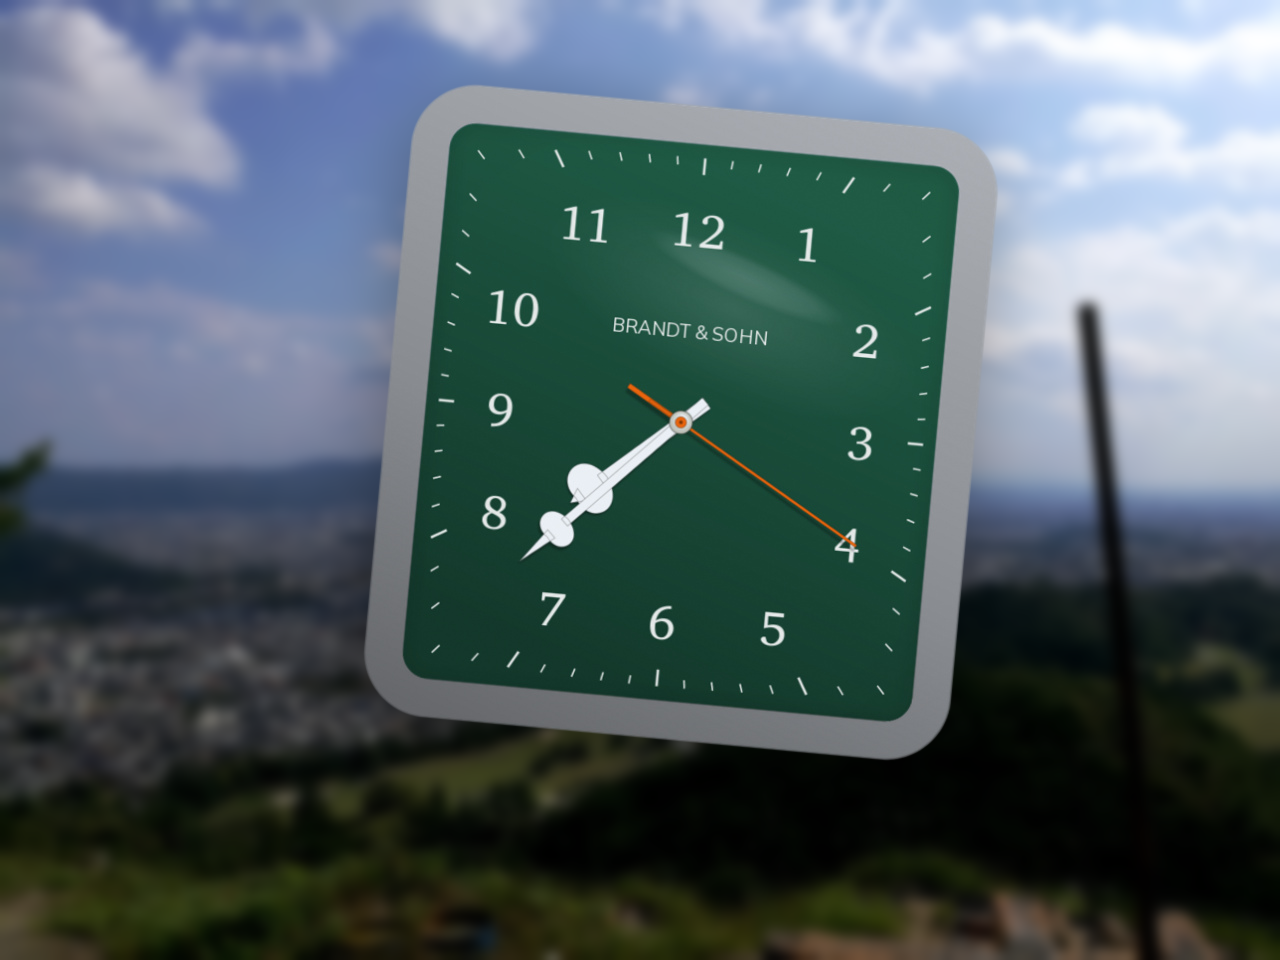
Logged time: 7:37:20
